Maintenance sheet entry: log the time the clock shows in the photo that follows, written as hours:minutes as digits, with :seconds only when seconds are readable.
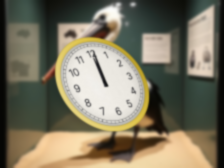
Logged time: 12:01
